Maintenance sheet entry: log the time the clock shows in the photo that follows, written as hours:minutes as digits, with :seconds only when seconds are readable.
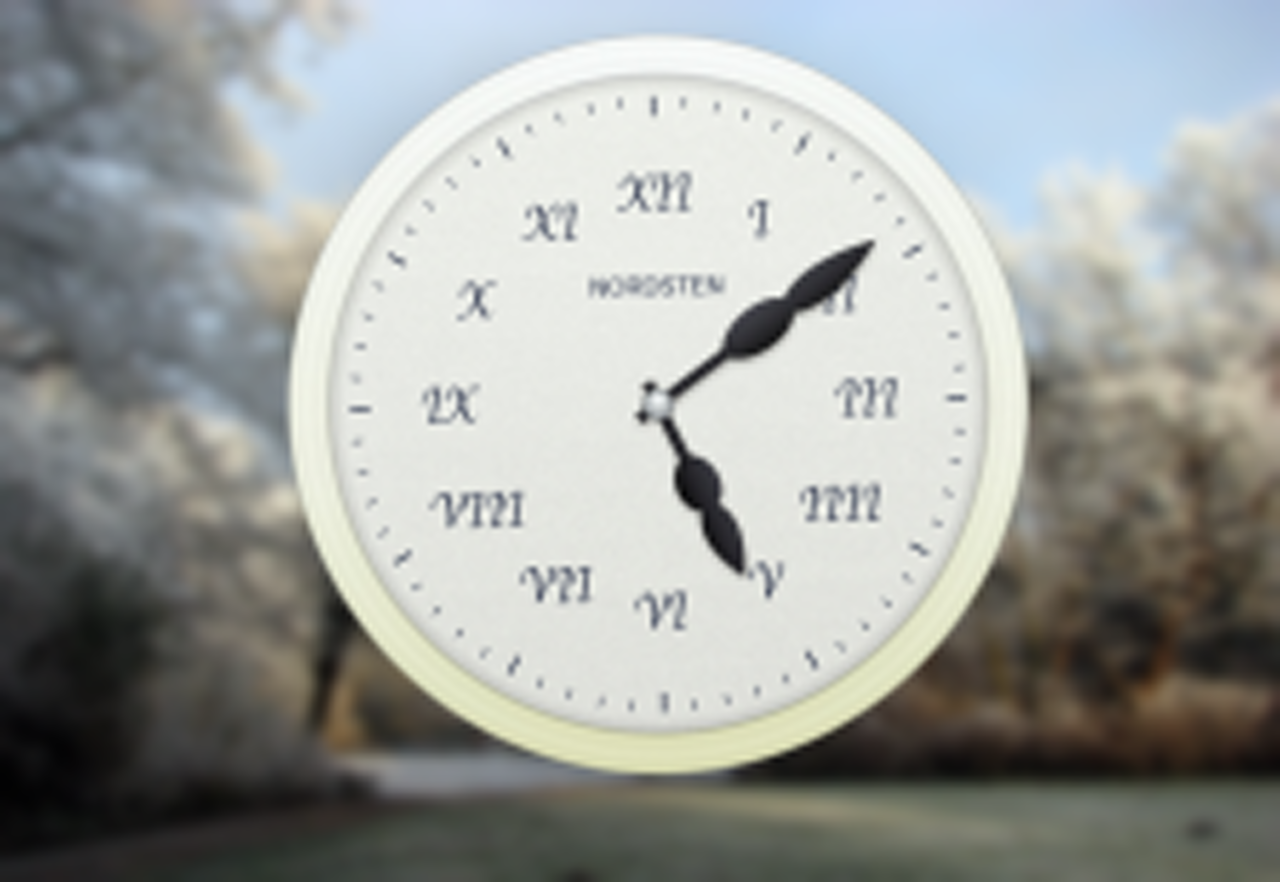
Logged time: 5:09
